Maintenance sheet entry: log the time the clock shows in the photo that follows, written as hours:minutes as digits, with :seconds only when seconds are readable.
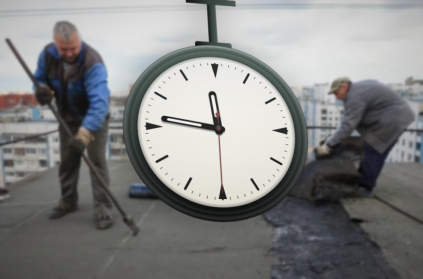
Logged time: 11:46:30
